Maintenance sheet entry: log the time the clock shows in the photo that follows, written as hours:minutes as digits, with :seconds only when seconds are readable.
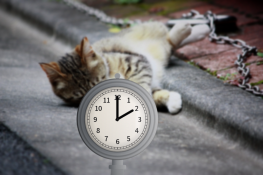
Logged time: 2:00
